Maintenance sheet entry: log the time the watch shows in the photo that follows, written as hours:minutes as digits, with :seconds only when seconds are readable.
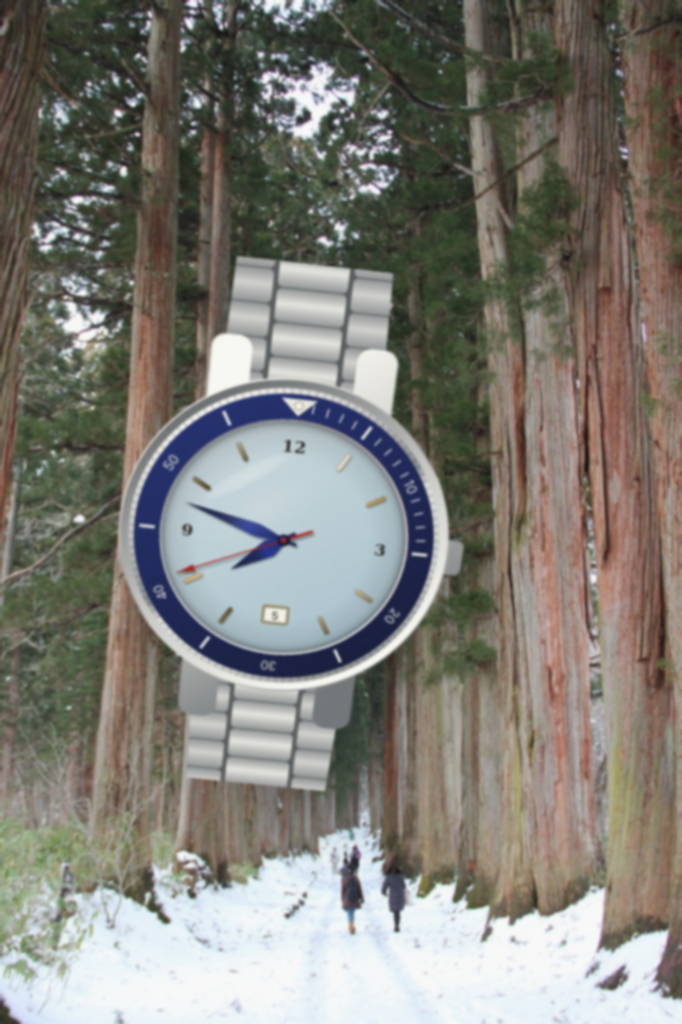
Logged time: 7:47:41
